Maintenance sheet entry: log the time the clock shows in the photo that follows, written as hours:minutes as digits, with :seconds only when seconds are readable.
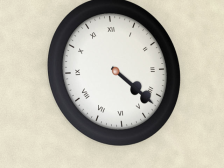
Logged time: 4:22
